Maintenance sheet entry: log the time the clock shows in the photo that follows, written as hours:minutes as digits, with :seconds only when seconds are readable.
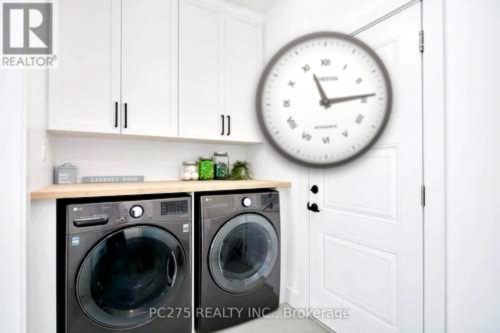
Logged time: 11:14
